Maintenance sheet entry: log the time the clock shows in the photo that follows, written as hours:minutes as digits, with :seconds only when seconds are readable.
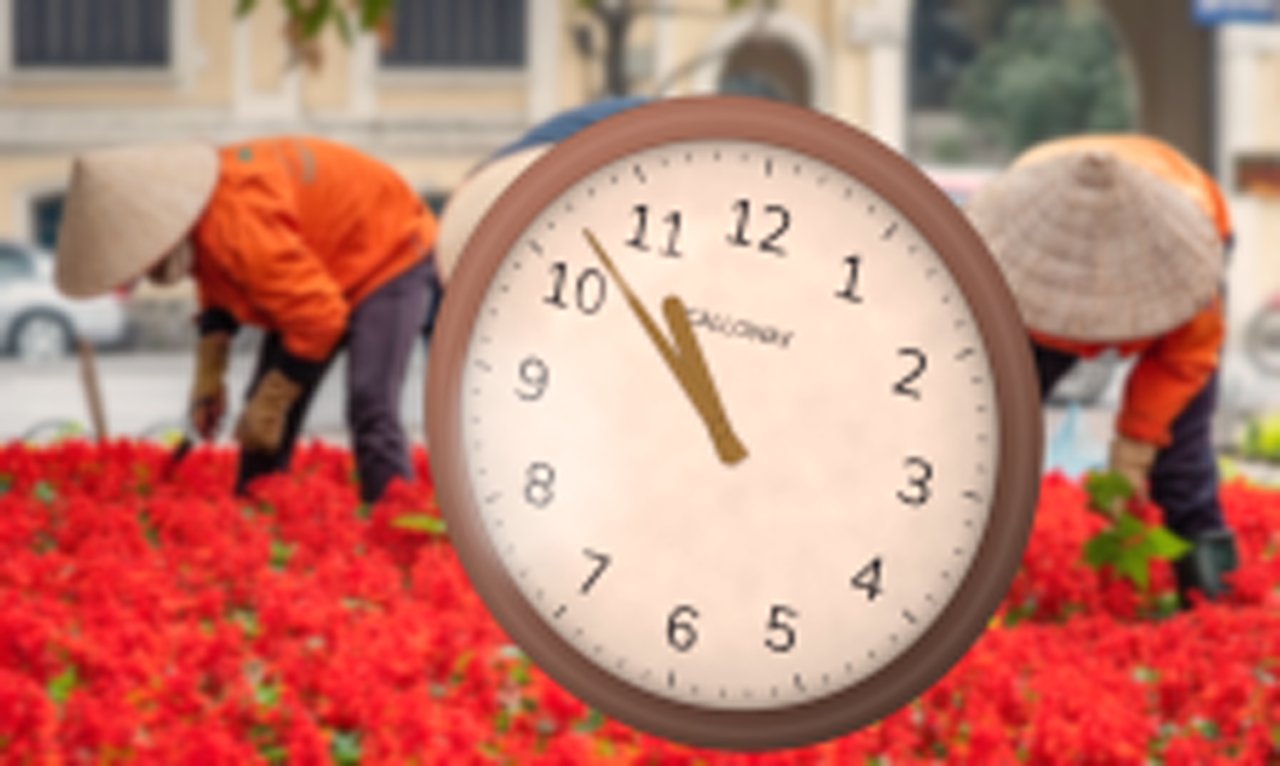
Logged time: 10:52
